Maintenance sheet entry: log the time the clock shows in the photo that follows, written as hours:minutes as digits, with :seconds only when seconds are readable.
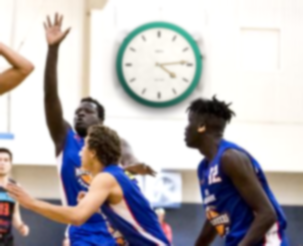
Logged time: 4:14
